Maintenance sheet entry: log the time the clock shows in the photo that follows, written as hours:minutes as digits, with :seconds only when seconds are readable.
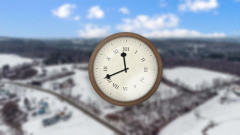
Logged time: 11:41
